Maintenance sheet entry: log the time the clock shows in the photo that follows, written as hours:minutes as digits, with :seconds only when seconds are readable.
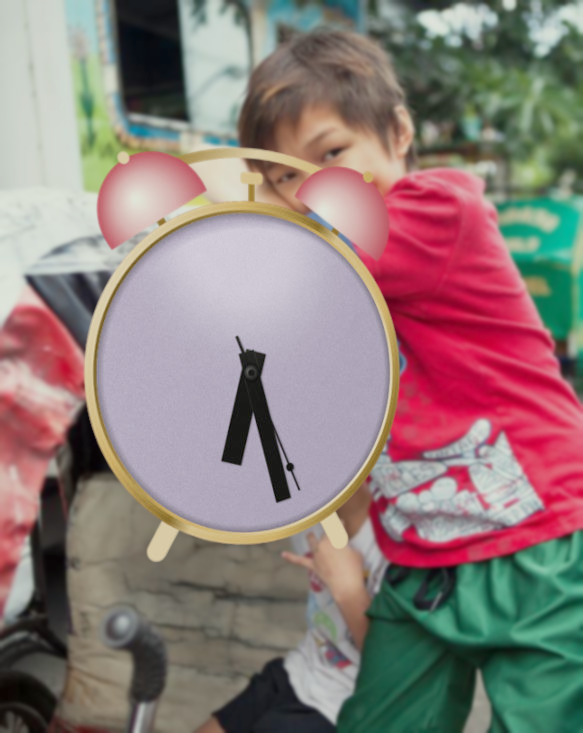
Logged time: 6:27:26
